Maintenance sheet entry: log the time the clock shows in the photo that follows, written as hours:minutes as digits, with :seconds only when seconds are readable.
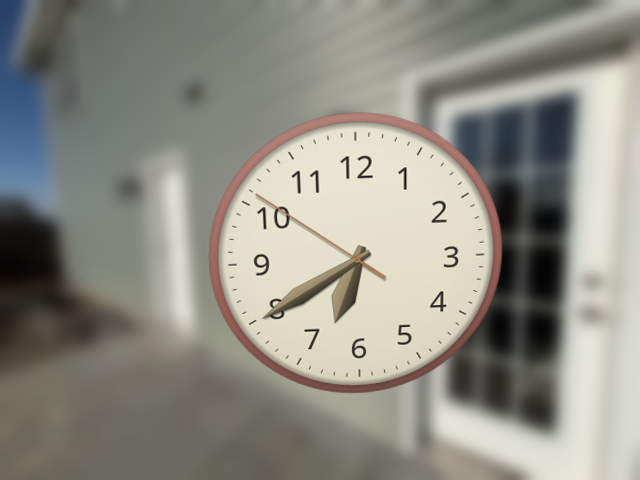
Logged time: 6:39:51
